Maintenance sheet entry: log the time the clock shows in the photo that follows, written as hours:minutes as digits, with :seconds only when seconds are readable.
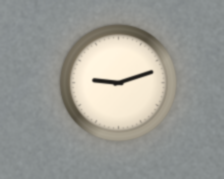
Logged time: 9:12
